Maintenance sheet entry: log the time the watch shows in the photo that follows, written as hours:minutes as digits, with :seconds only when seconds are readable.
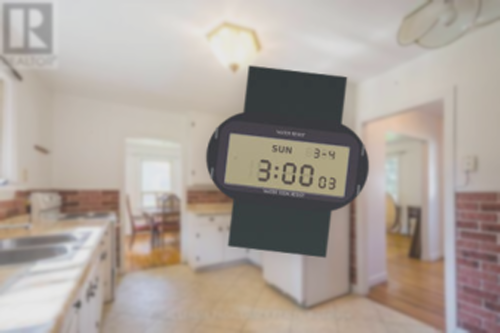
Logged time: 3:00:03
